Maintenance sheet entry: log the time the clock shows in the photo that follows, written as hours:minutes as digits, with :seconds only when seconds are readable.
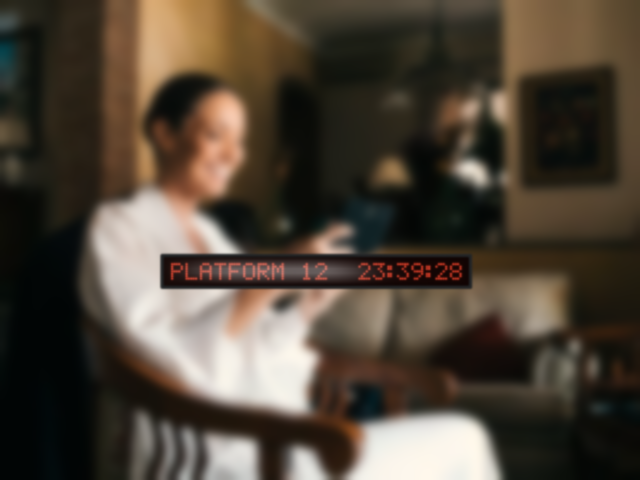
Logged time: 23:39:28
